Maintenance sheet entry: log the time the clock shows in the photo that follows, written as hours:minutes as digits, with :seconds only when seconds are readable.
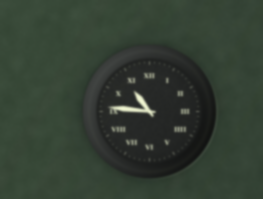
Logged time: 10:46
